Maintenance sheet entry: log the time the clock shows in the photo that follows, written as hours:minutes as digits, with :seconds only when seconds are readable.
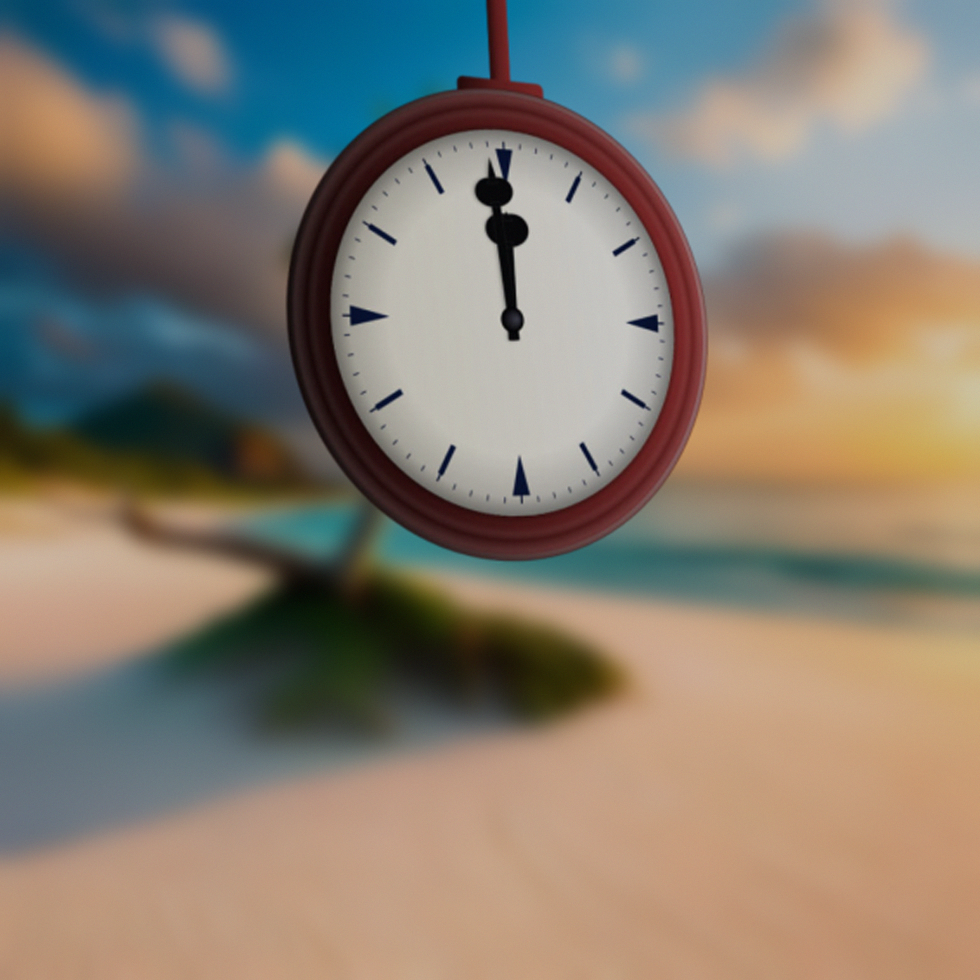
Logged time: 11:59
